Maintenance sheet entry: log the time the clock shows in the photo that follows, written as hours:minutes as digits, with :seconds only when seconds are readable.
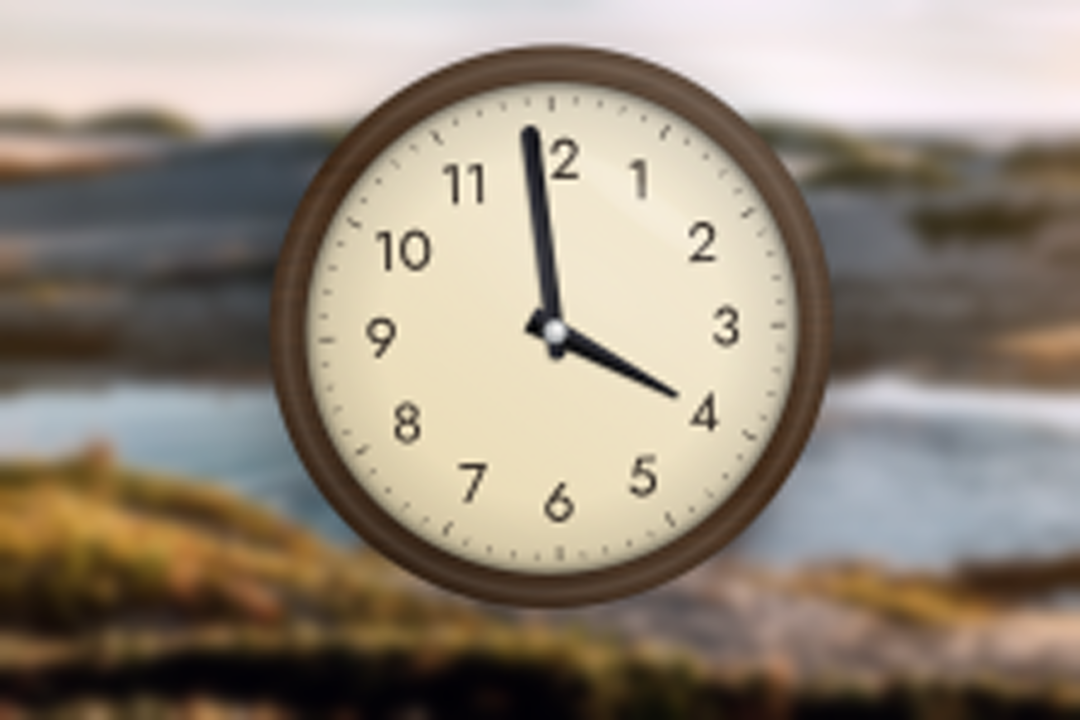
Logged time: 3:59
